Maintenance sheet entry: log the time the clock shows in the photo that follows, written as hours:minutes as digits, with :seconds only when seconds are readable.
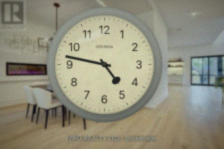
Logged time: 4:47
